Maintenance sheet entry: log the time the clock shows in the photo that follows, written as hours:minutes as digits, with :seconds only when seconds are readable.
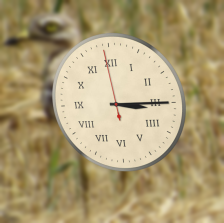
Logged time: 3:14:59
